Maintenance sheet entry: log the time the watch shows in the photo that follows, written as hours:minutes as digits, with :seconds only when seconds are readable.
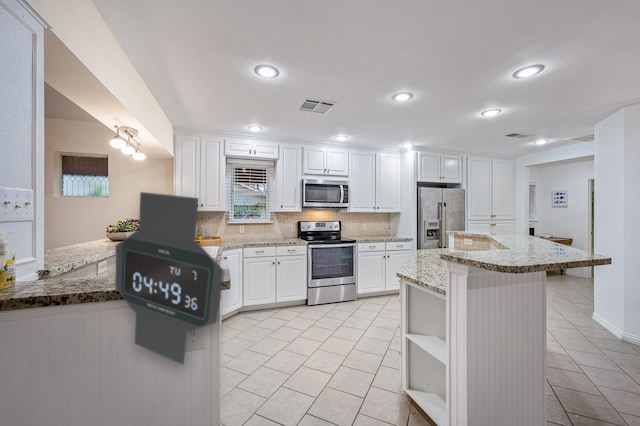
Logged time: 4:49:36
